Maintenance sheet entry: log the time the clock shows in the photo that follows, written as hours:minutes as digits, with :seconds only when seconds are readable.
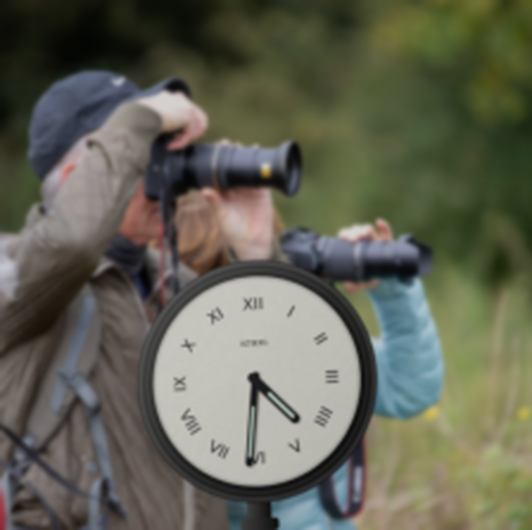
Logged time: 4:31
